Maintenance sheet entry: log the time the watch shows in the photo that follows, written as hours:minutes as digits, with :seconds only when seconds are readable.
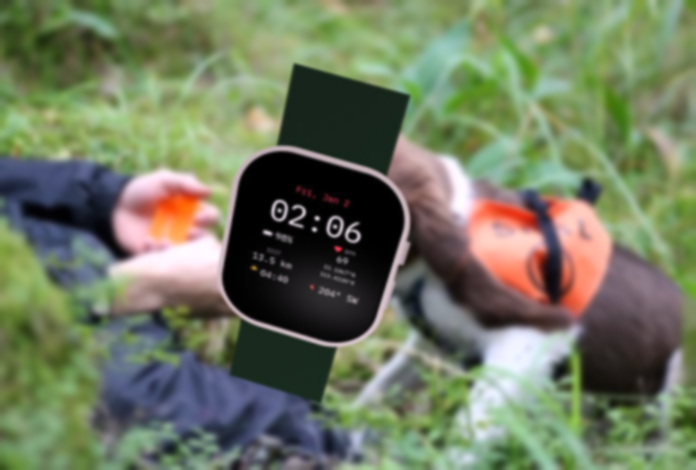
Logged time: 2:06
